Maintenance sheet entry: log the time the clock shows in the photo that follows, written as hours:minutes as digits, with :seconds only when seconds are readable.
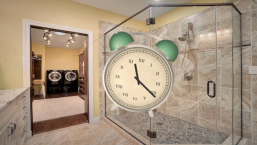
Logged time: 11:21
